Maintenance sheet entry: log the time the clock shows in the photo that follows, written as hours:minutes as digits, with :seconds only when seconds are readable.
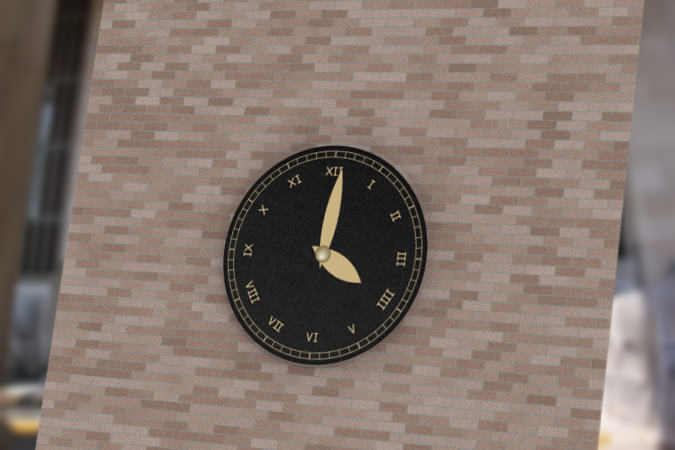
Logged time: 4:01
